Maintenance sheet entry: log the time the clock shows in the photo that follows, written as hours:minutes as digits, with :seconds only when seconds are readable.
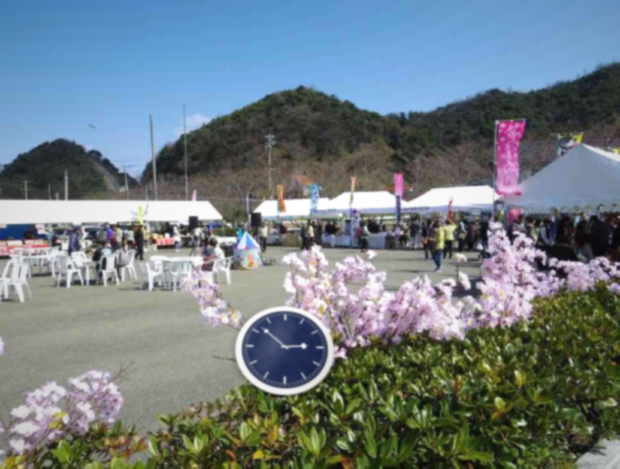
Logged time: 2:52
